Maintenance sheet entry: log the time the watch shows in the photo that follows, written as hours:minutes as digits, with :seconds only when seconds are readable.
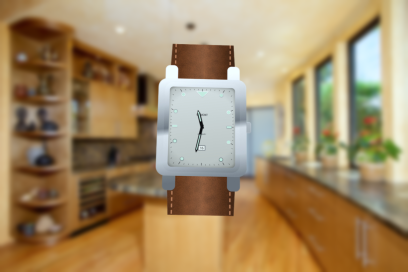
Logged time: 11:32
